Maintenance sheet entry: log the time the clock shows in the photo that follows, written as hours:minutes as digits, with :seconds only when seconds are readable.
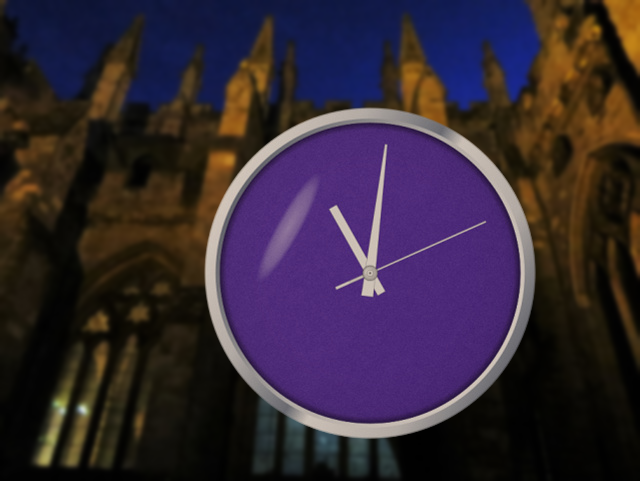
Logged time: 11:01:11
